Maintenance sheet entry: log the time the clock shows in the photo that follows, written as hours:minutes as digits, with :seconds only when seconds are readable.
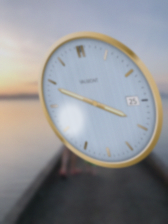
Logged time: 3:49
